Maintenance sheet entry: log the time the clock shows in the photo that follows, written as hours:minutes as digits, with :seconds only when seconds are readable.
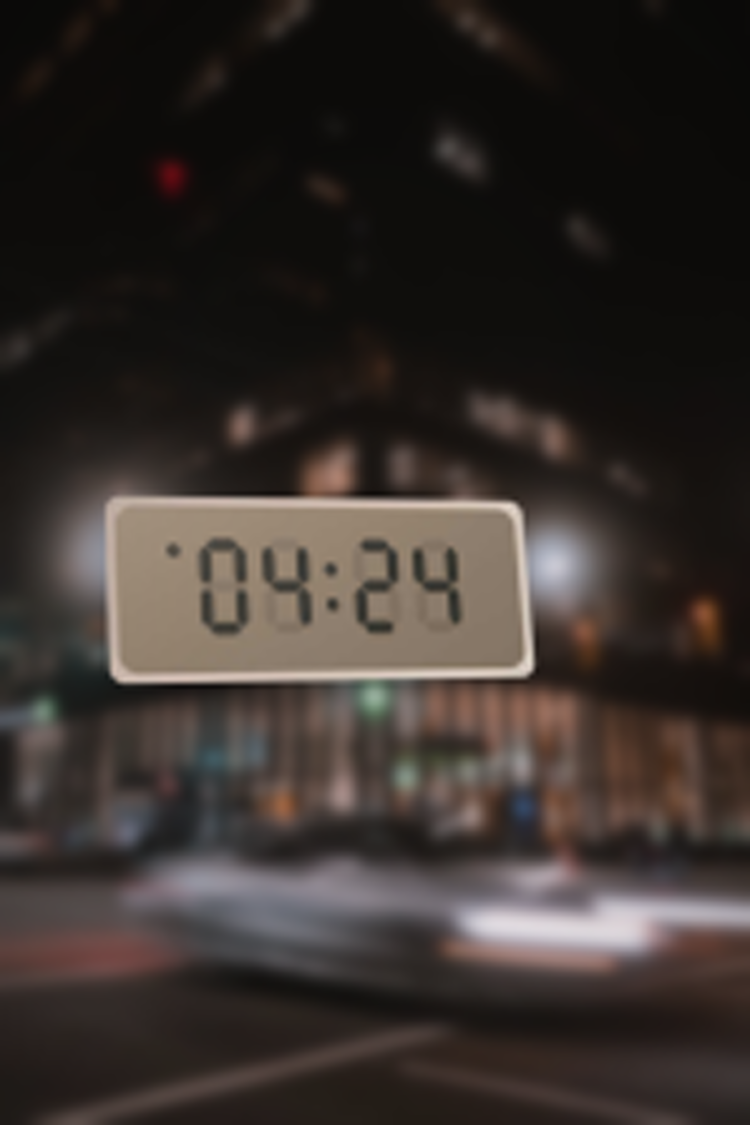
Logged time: 4:24
